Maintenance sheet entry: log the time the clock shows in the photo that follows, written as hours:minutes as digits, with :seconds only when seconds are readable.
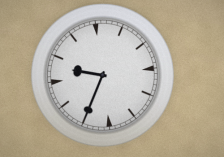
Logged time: 9:35
